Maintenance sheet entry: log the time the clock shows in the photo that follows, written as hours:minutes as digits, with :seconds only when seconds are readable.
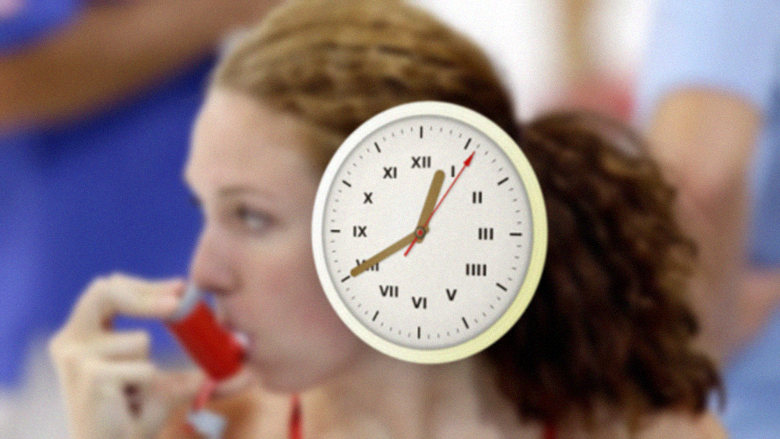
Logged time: 12:40:06
